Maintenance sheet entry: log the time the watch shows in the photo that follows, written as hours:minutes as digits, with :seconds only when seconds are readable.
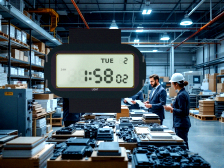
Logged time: 1:58:02
